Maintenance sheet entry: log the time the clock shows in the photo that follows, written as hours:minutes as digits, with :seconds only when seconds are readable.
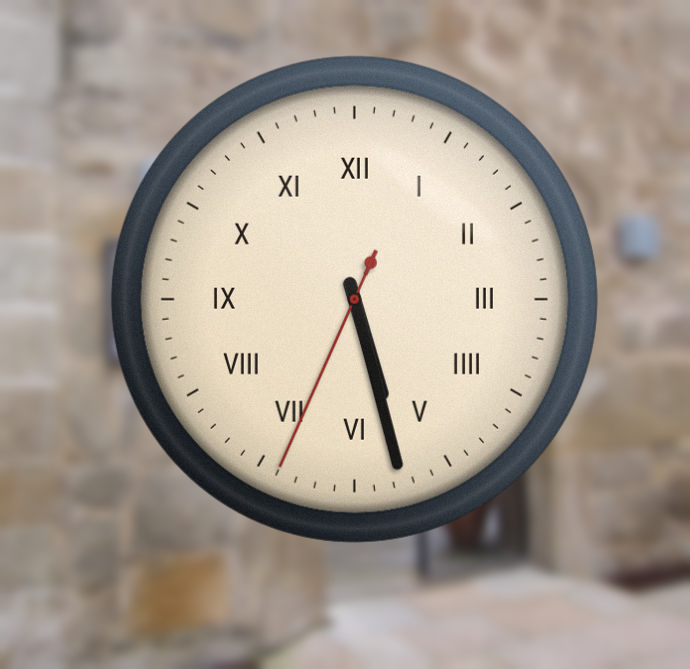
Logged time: 5:27:34
